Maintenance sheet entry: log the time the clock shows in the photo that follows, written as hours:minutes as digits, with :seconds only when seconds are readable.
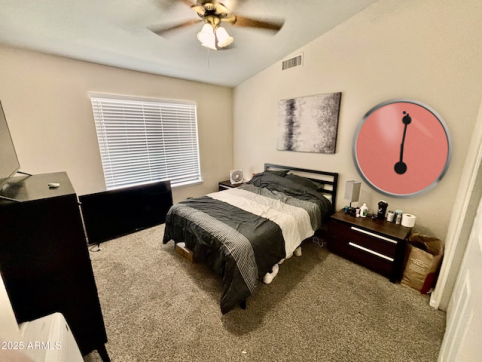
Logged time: 6:01
